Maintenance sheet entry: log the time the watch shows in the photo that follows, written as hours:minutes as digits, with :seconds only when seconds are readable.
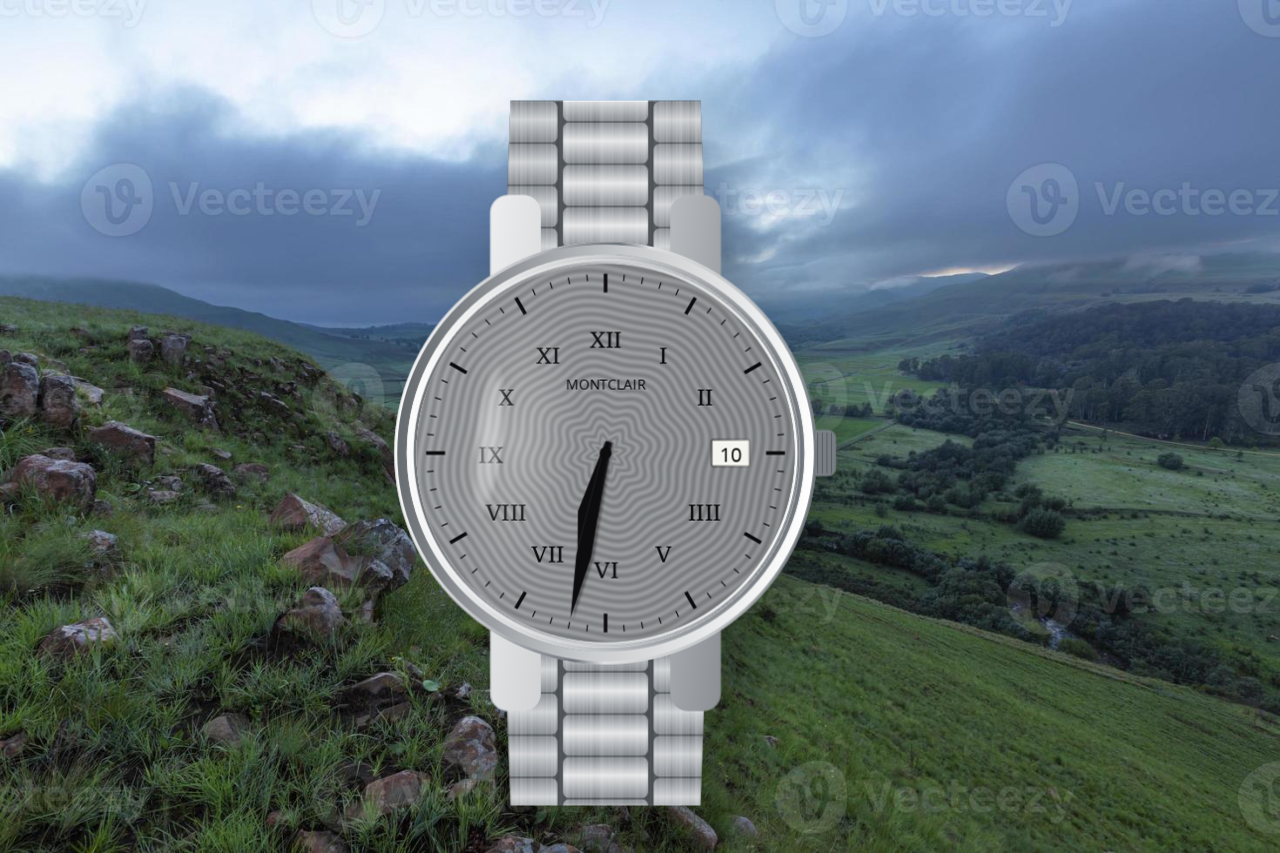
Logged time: 6:32
